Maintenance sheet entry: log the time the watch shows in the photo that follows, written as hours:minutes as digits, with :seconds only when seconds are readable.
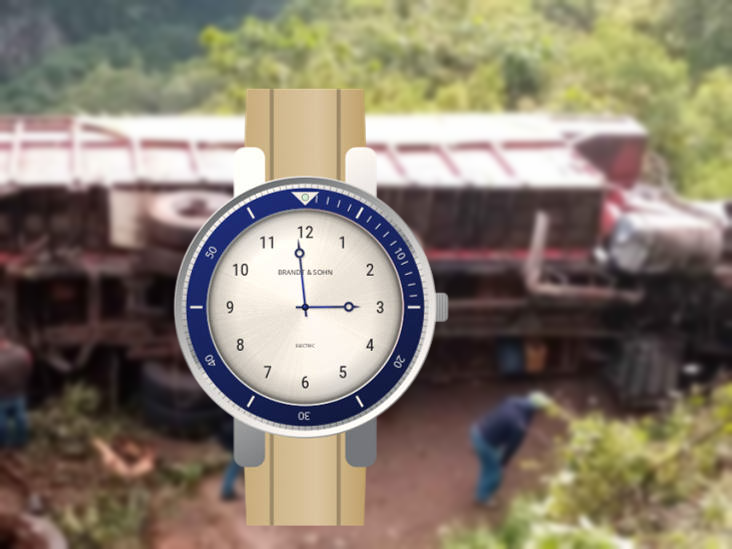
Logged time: 2:59
